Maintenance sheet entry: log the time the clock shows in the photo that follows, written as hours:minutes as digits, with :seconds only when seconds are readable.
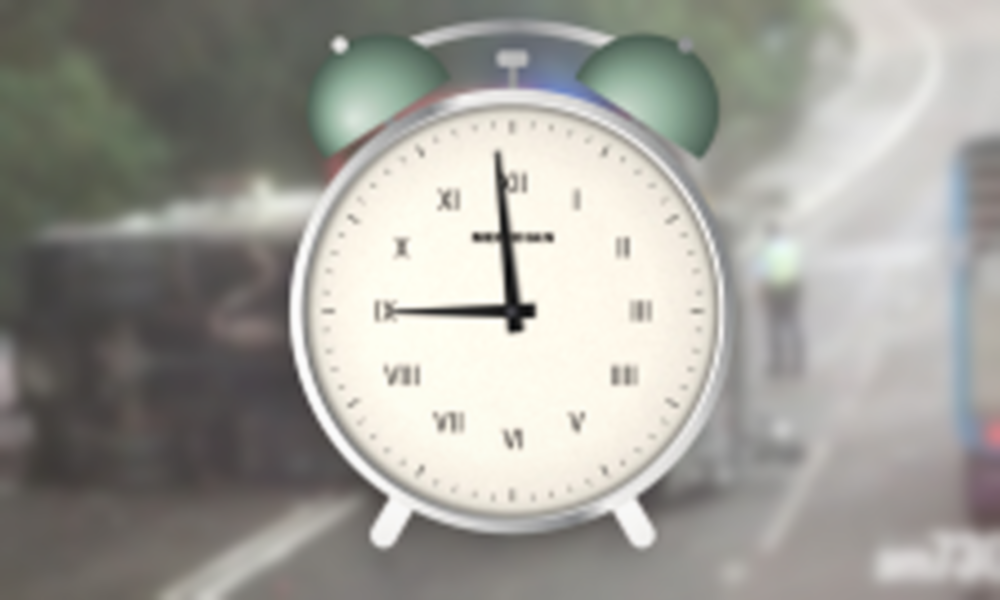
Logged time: 8:59
